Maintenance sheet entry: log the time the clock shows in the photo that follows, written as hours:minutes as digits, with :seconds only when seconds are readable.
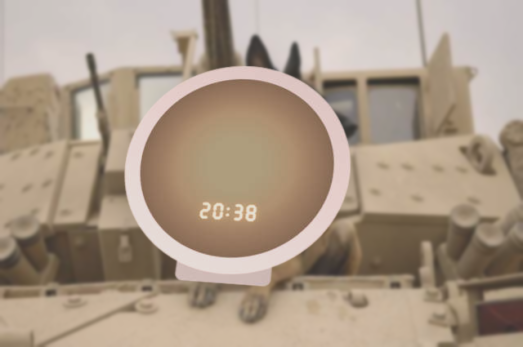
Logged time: 20:38
